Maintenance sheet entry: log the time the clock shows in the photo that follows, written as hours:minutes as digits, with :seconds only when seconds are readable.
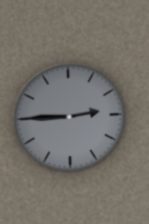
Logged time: 2:45
